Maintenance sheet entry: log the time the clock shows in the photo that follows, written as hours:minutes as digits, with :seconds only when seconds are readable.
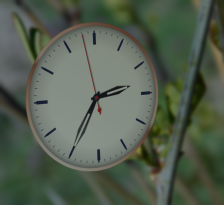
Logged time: 2:34:58
